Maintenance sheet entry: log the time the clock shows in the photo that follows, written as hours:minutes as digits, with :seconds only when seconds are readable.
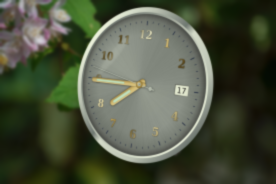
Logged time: 7:44:47
